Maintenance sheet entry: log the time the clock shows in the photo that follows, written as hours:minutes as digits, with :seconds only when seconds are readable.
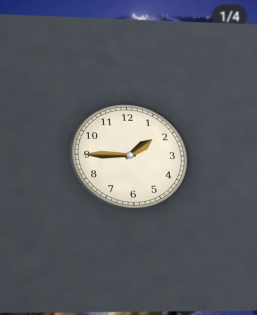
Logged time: 1:45
